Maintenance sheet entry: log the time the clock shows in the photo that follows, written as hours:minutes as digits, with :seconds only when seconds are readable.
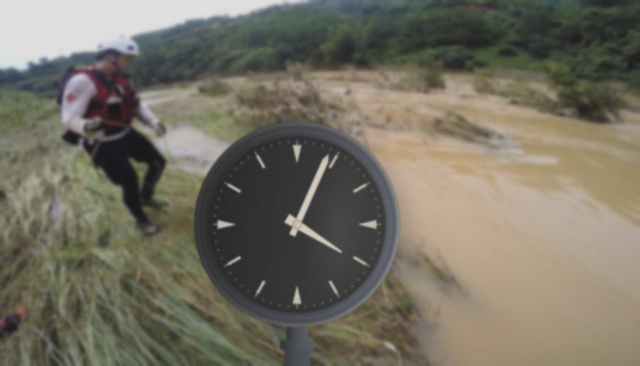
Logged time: 4:04
